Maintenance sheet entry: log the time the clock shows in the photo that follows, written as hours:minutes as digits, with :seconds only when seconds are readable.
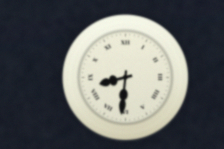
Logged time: 8:31
